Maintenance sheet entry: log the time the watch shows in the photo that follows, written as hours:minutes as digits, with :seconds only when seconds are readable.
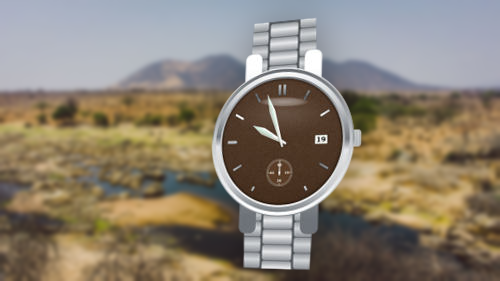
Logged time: 9:57
